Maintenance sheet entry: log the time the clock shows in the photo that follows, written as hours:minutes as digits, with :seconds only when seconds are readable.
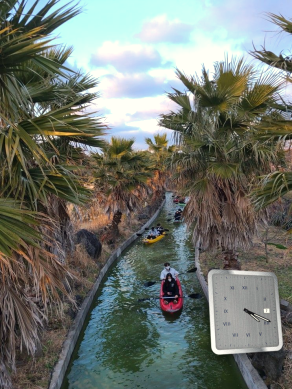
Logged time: 4:19
